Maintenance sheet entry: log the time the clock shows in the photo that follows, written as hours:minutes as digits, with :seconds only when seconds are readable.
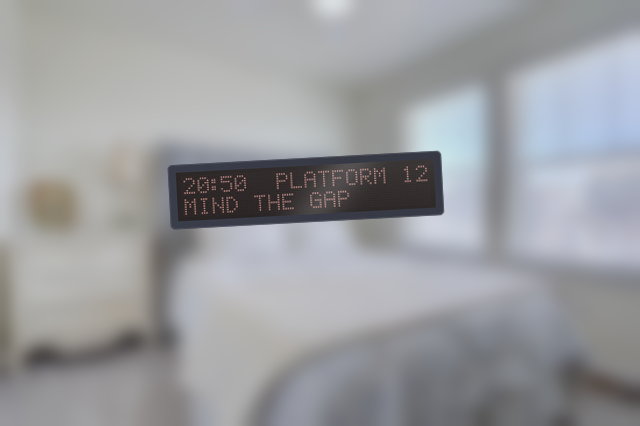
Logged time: 20:50
